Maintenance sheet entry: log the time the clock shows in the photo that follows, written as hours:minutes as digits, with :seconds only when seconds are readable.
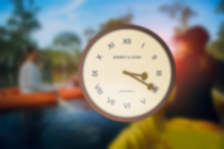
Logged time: 3:20
